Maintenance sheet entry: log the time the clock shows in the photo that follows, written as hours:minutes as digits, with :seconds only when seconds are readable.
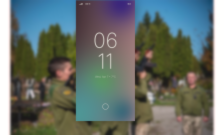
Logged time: 6:11
